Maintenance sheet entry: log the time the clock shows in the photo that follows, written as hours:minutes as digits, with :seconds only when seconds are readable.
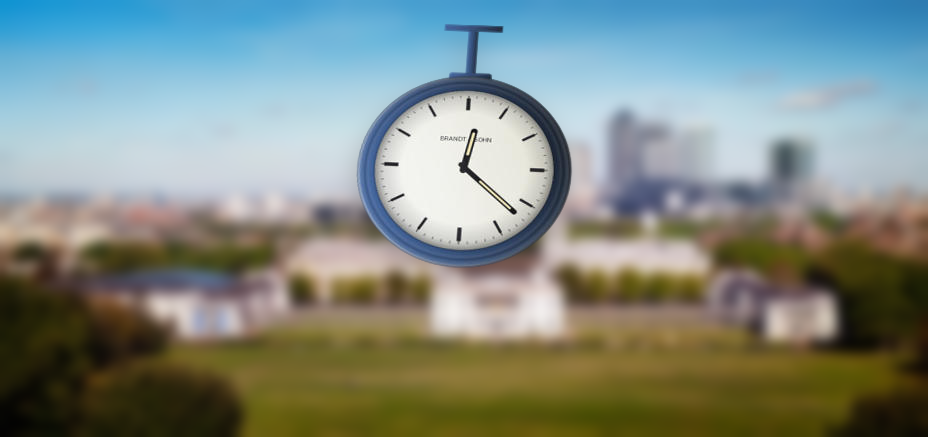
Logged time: 12:22
